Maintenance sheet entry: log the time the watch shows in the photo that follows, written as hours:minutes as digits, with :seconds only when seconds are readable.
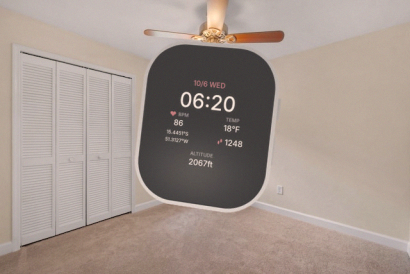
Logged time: 6:20
